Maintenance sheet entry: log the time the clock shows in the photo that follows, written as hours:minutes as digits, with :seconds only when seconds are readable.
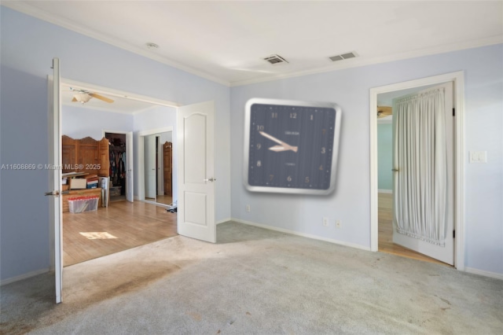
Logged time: 8:49
